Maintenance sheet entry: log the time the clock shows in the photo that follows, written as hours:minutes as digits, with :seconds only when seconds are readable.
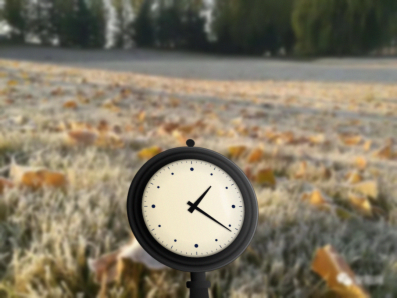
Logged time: 1:21
